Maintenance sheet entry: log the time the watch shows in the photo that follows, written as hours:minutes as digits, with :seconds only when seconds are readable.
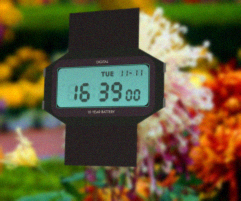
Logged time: 16:39:00
